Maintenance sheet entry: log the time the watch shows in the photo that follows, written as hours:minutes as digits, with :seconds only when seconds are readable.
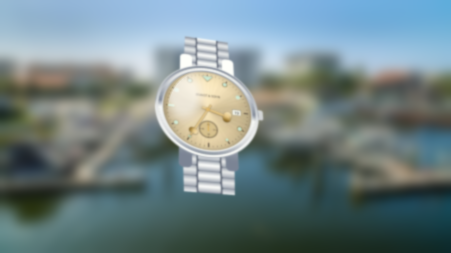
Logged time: 3:35
